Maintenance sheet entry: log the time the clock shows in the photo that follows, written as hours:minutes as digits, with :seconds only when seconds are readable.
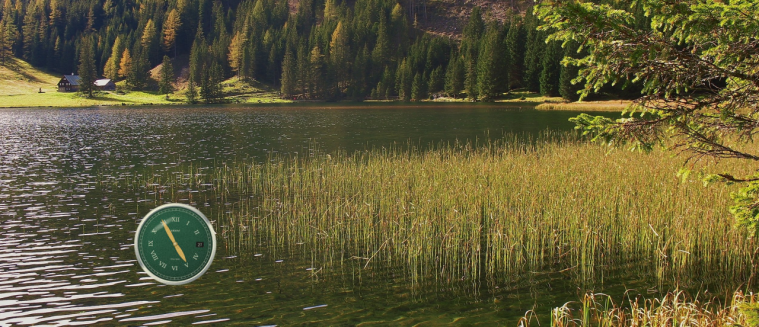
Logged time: 4:55
